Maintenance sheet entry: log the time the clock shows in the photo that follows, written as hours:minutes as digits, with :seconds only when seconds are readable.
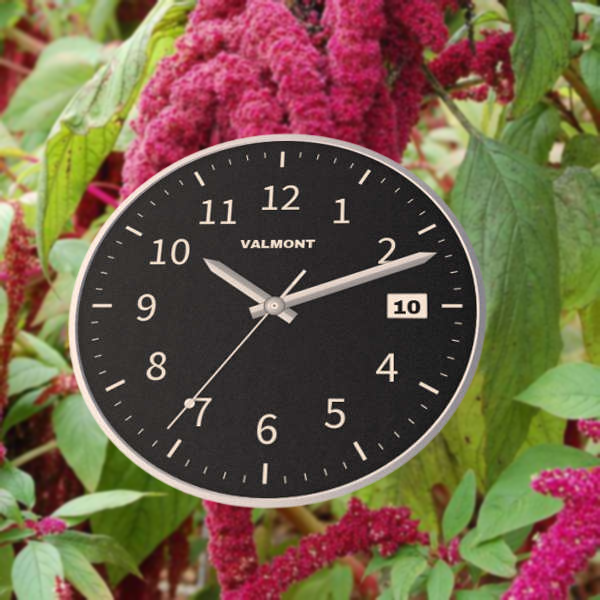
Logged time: 10:11:36
